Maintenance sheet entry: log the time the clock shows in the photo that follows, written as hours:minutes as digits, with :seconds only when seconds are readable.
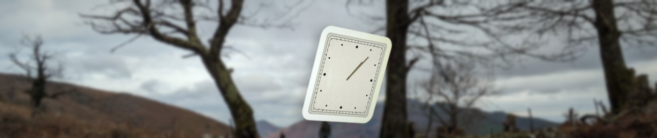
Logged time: 1:06
